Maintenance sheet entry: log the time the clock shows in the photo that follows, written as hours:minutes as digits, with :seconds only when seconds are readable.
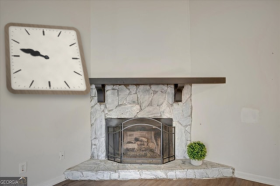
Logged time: 9:48
